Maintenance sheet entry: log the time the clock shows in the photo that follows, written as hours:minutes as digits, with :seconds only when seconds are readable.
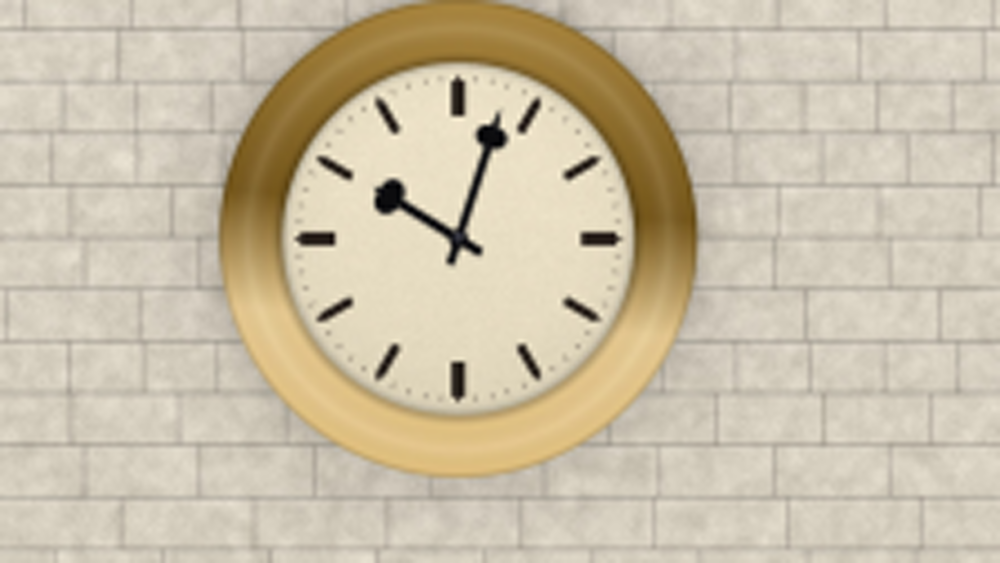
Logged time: 10:03
